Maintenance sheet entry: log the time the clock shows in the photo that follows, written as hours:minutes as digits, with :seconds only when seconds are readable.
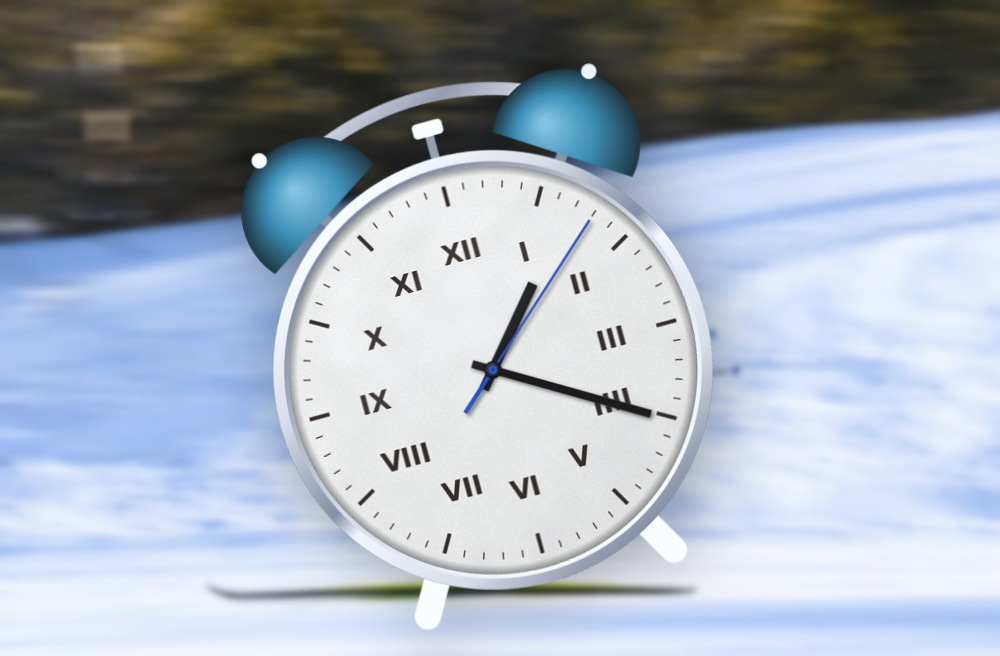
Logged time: 1:20:08
